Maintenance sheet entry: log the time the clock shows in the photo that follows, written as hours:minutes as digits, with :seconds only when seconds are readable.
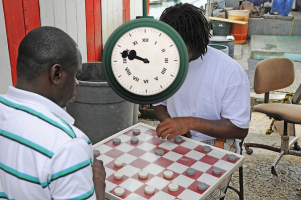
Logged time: 9:48
